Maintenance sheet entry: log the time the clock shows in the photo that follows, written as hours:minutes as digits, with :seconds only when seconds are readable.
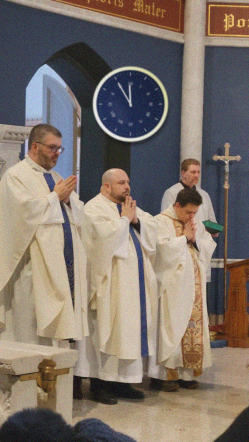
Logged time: 11:55
